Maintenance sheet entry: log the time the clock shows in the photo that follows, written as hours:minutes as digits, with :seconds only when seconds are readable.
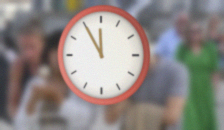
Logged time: 11:55
